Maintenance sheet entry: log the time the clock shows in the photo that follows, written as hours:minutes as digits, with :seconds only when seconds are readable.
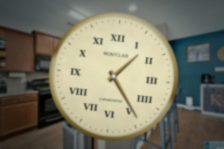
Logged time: 1:24
